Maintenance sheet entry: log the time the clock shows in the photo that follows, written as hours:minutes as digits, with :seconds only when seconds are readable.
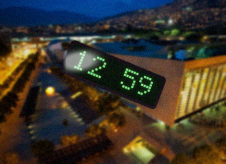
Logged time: 12:59
